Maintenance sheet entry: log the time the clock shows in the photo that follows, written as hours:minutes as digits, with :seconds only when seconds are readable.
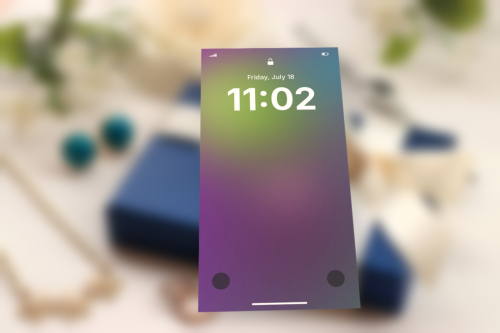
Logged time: 11:02
